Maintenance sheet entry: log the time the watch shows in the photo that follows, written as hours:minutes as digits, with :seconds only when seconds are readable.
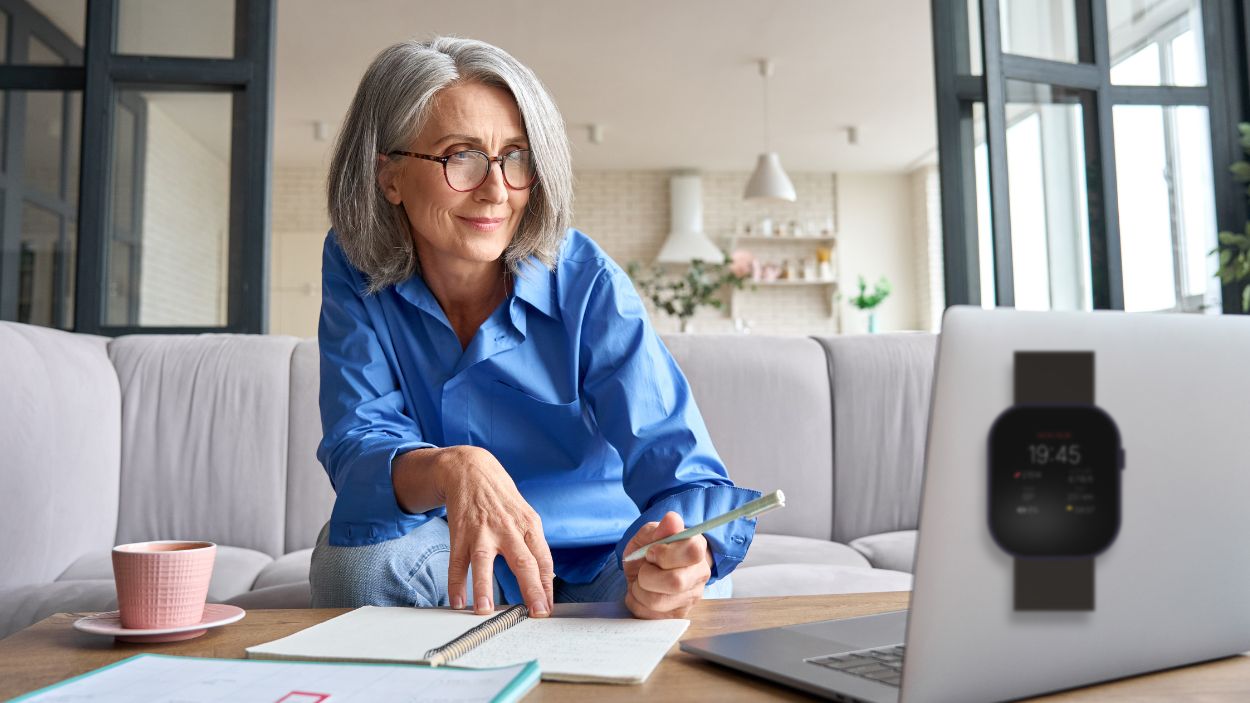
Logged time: 19:45
